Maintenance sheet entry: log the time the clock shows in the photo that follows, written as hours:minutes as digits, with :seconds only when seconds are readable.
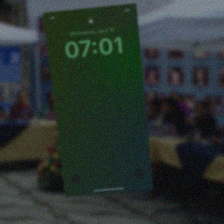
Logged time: 7:01
